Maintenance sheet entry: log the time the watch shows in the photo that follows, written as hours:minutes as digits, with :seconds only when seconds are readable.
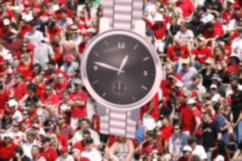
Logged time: 12:47
